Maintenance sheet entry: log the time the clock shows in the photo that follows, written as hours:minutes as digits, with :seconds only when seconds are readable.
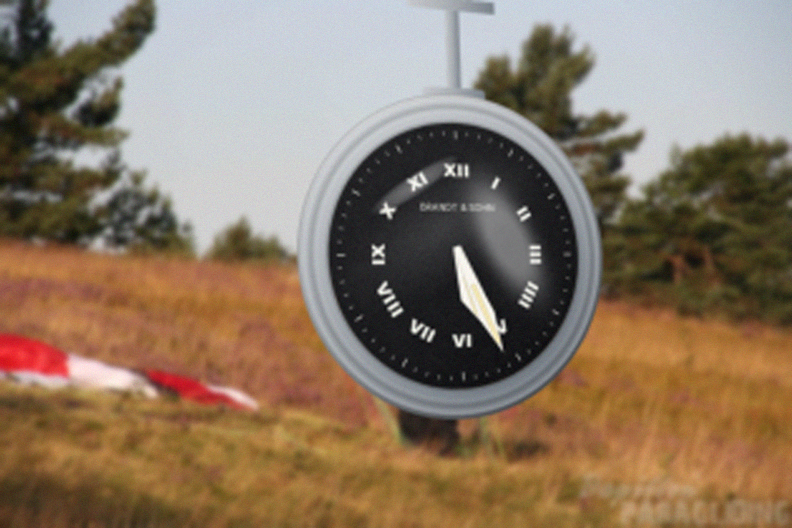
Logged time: 5:26
